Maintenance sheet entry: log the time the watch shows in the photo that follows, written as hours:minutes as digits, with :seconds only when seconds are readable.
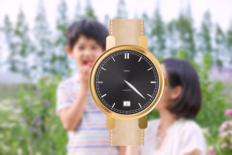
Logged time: 4:22
